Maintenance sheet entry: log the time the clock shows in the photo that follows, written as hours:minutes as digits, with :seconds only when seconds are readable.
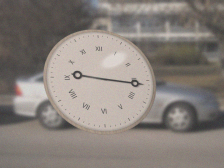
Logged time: 9:16
